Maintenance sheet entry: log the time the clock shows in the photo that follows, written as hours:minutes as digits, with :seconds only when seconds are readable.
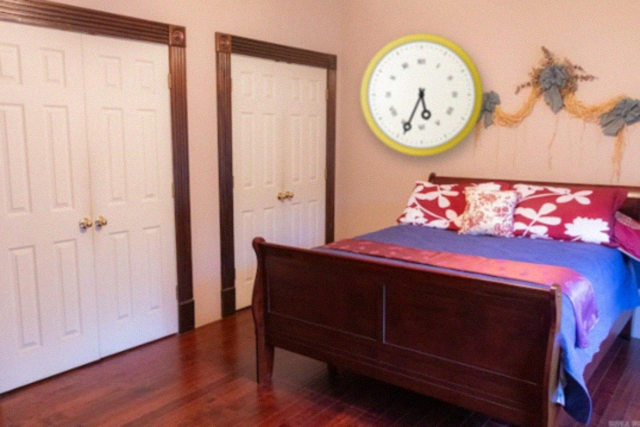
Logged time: 5:34
